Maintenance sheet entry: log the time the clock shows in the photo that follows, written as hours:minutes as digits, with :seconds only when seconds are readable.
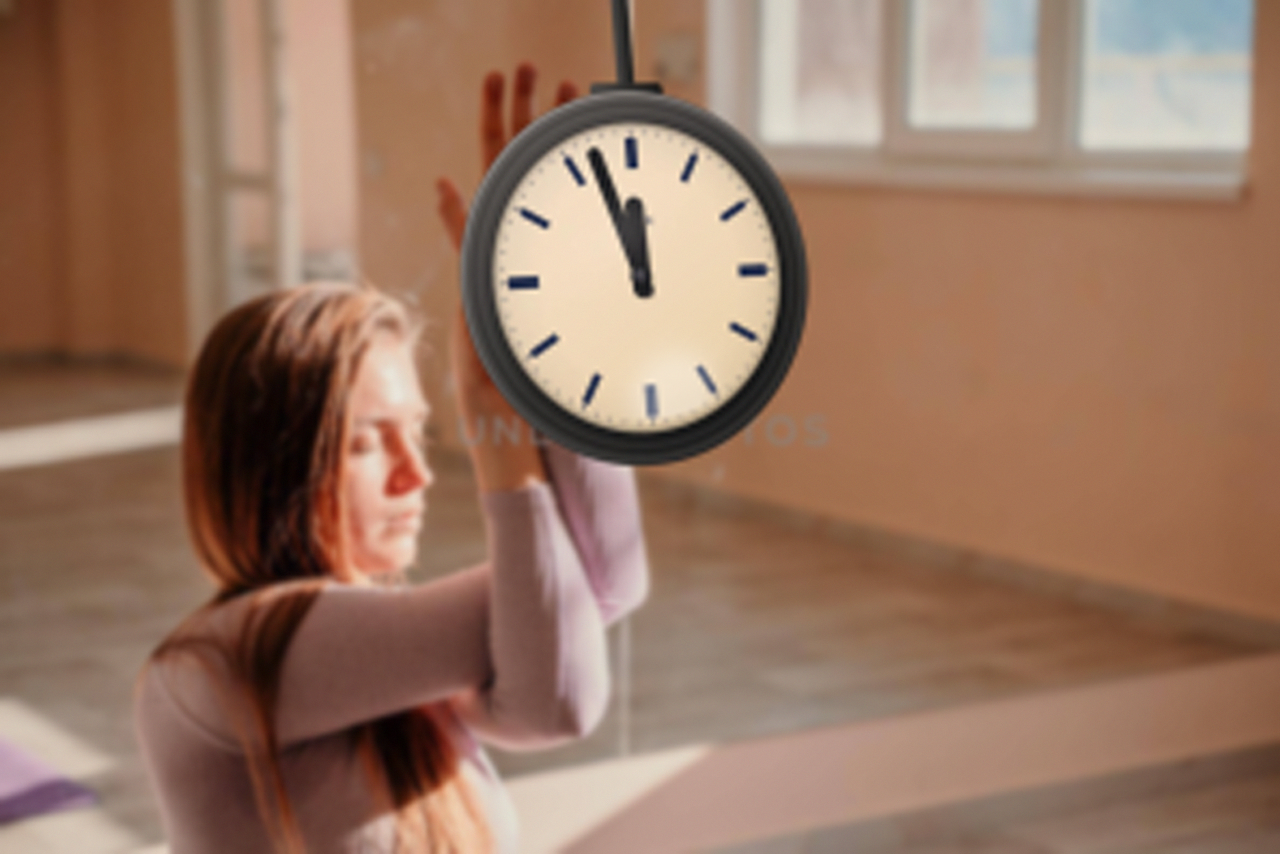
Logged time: 11:57
